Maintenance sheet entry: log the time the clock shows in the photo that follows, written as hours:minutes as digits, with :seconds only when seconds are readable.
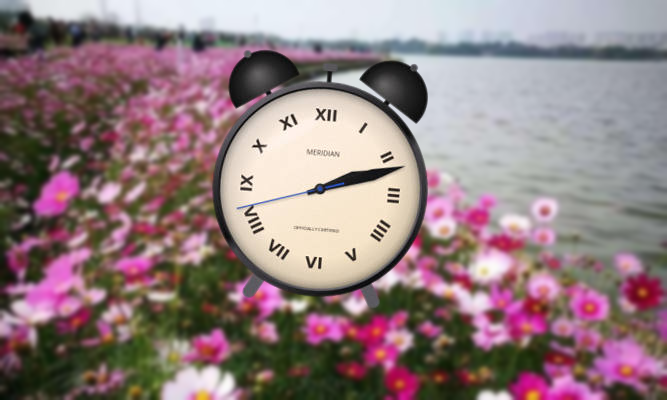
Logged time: 2:11:42
